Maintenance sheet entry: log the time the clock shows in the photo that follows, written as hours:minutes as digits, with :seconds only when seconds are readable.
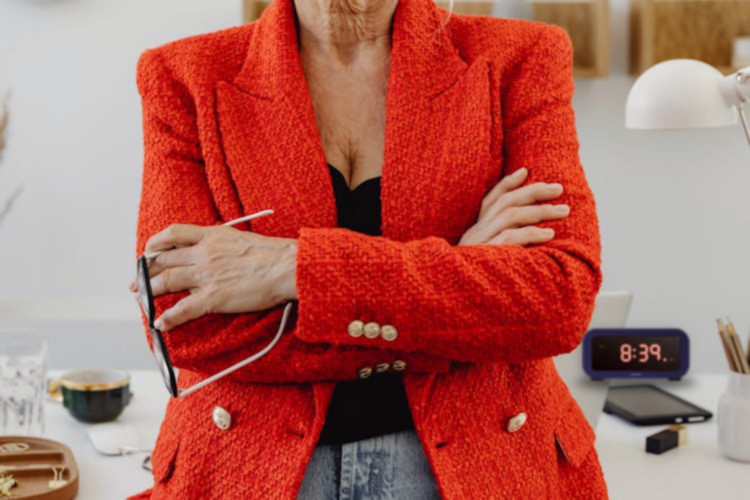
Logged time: 8:39
